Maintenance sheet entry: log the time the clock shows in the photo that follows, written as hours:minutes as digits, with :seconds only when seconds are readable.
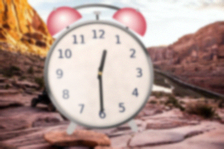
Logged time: 12:30
